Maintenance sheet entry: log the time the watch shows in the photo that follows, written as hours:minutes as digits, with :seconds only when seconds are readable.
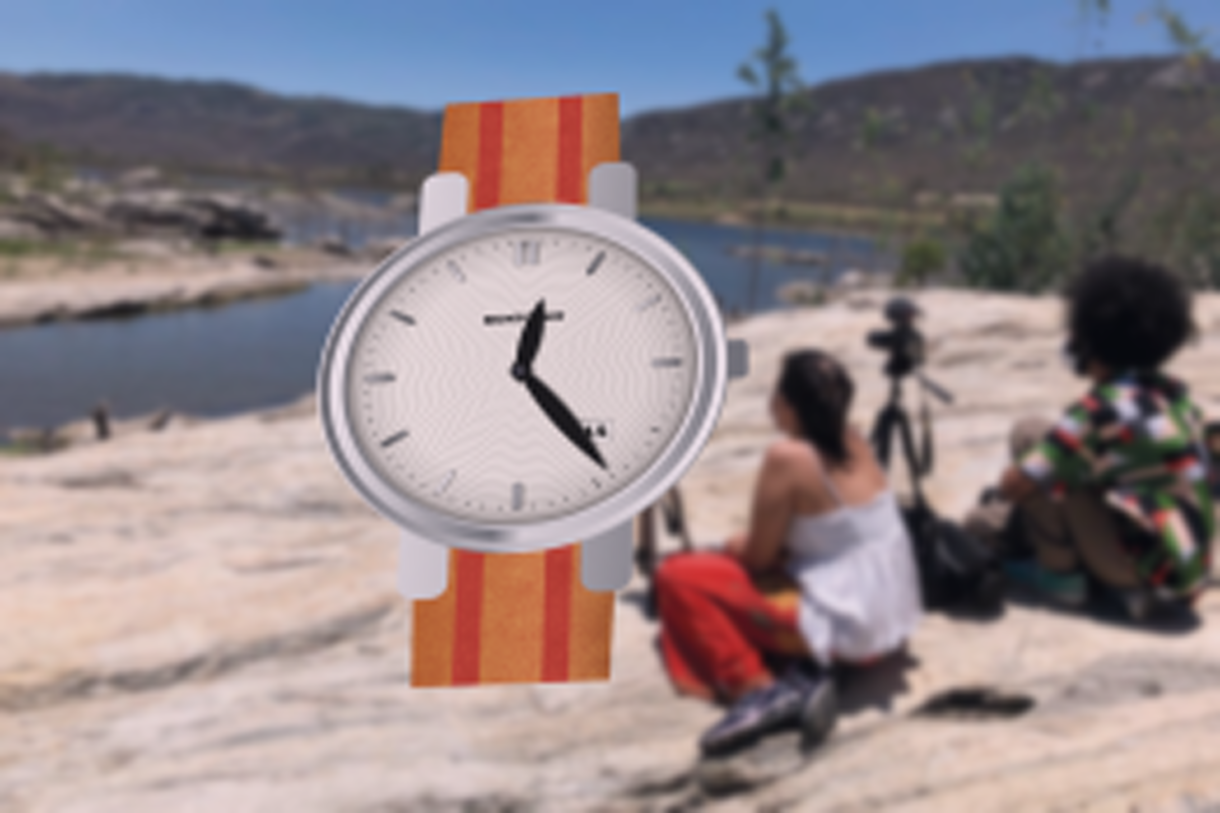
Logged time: 12:24
